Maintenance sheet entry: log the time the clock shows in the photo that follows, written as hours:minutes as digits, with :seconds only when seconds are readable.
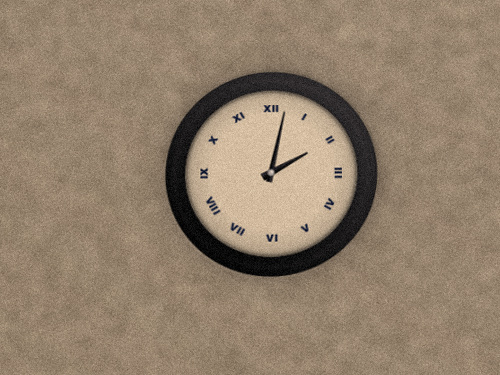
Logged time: 2:02
